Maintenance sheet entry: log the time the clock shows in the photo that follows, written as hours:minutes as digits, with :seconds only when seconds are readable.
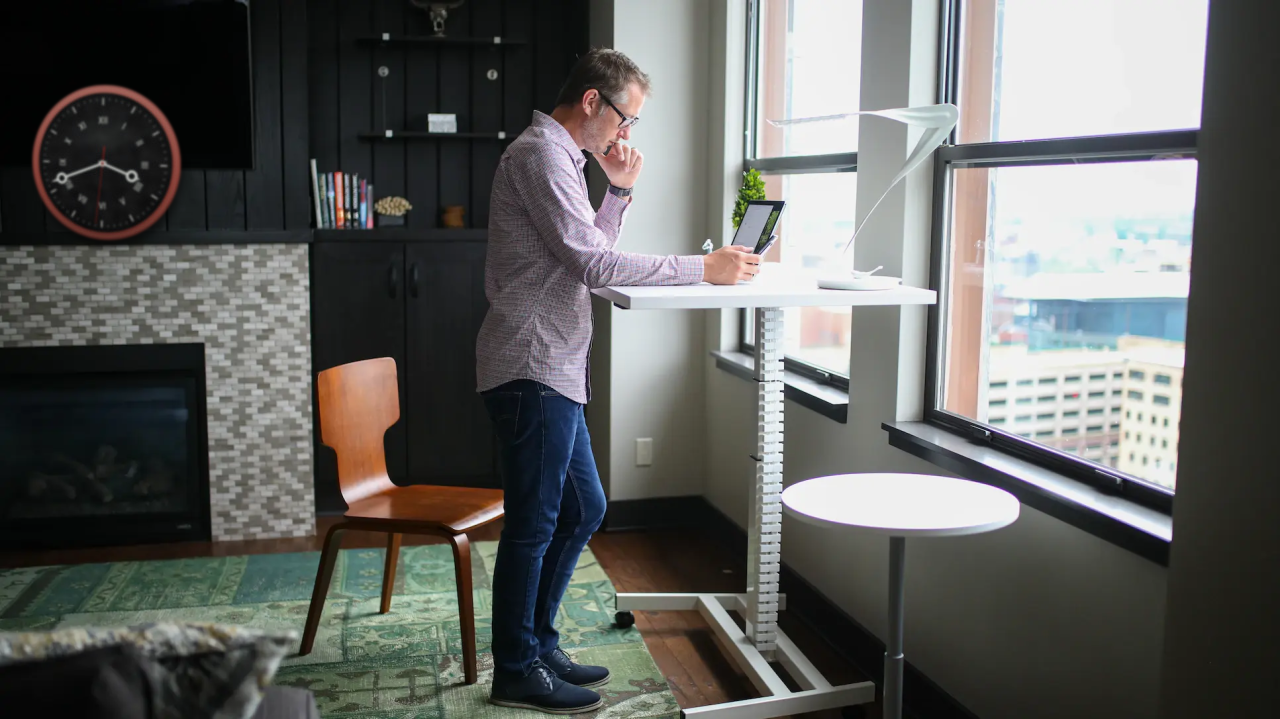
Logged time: 3:41:31
